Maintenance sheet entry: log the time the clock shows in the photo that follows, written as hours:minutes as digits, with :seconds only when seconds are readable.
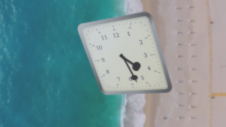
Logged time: 4:28
